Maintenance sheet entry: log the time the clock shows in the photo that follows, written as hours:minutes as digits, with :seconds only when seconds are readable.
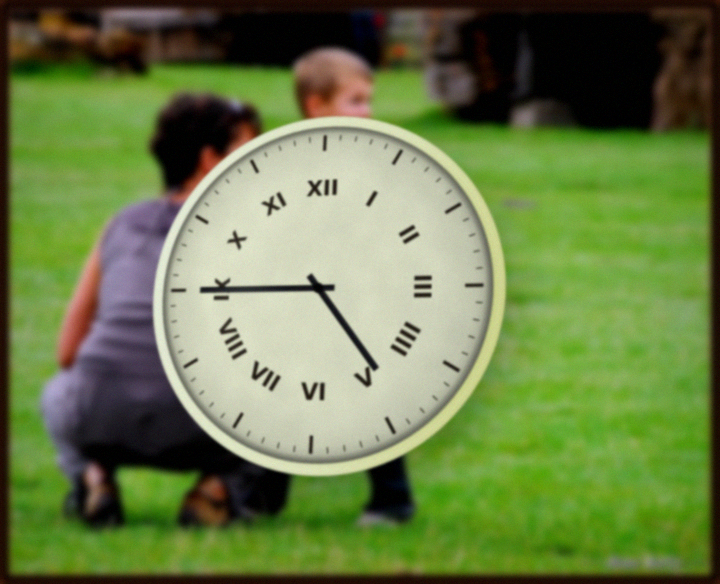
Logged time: 4:45
